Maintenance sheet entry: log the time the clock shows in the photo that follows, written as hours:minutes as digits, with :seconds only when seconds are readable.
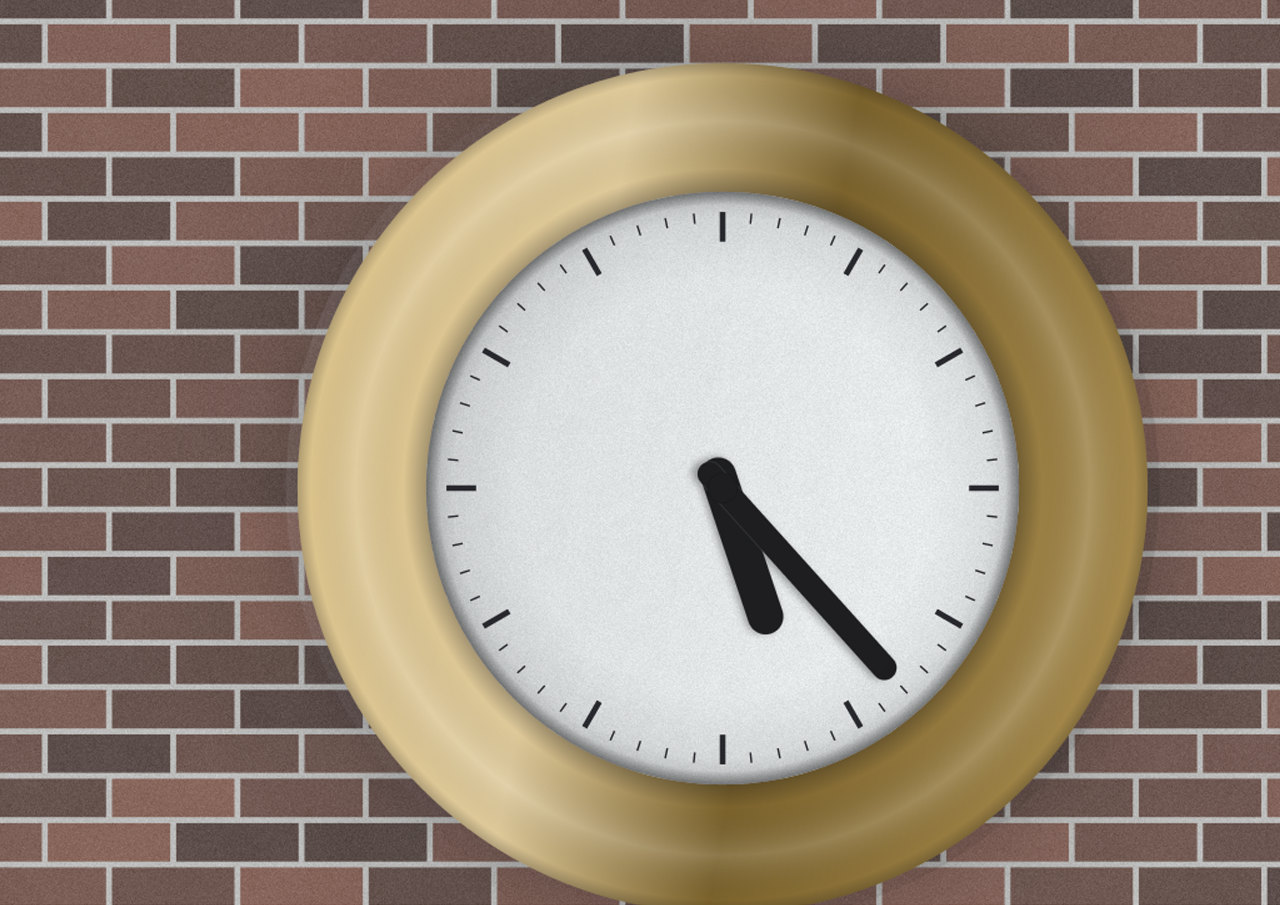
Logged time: 5:23
